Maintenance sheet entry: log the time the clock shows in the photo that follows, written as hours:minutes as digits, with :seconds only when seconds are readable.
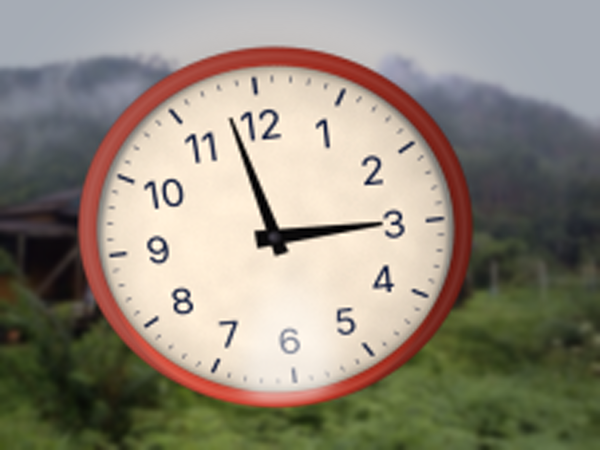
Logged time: 2:58
